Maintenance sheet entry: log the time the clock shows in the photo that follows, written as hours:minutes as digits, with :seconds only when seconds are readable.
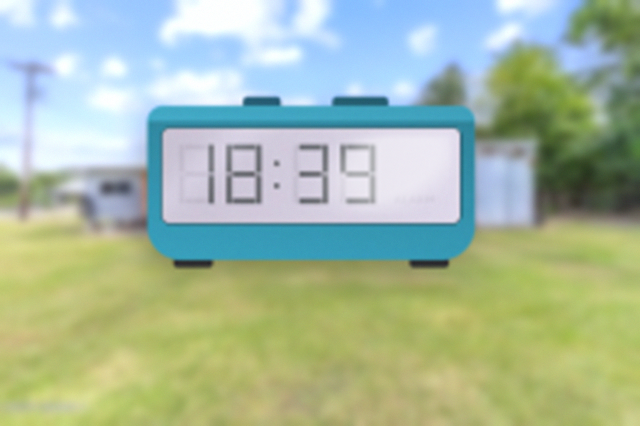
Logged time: 18:39
